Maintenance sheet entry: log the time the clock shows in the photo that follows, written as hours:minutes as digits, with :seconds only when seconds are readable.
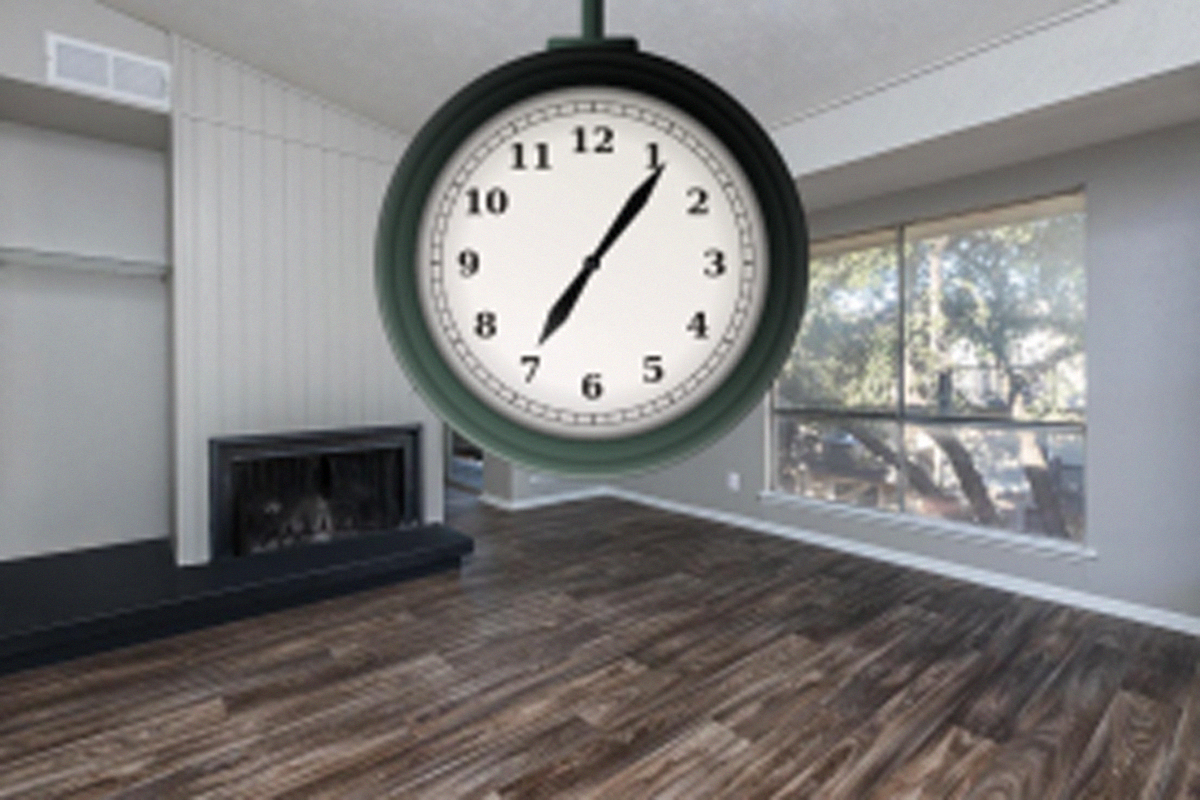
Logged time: 7:06
